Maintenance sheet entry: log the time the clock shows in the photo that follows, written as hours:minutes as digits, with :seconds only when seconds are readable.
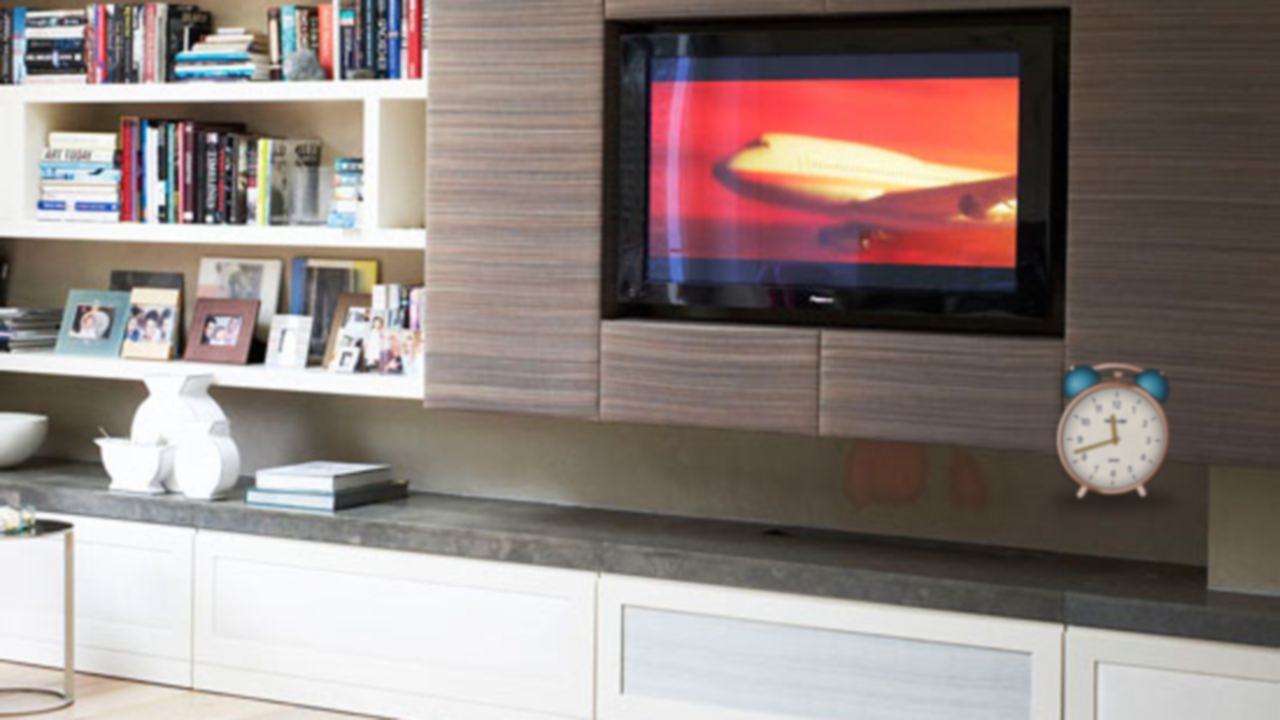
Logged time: 11:42
